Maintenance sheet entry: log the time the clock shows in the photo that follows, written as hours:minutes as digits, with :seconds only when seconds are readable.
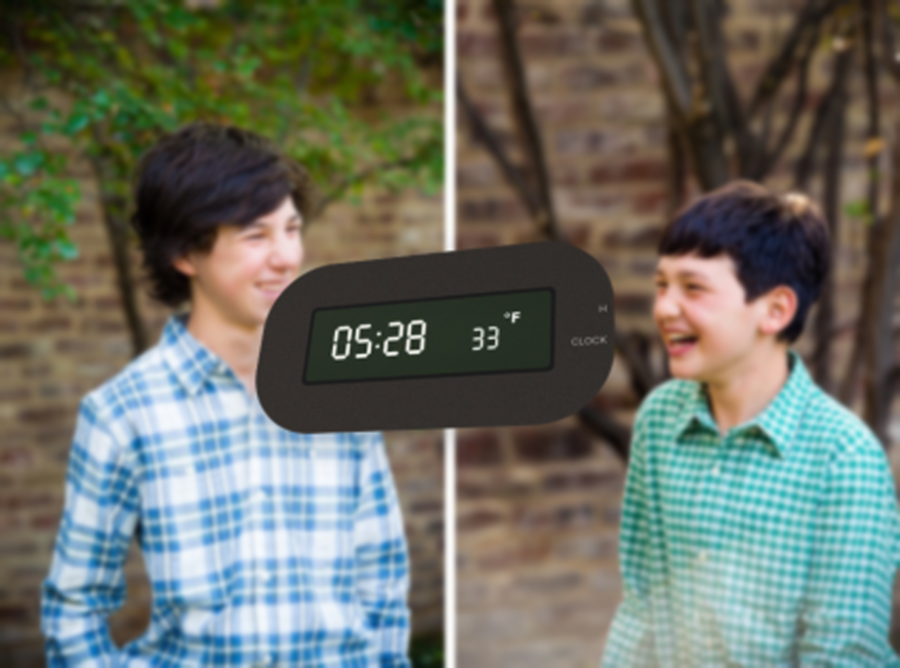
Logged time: 5:28
